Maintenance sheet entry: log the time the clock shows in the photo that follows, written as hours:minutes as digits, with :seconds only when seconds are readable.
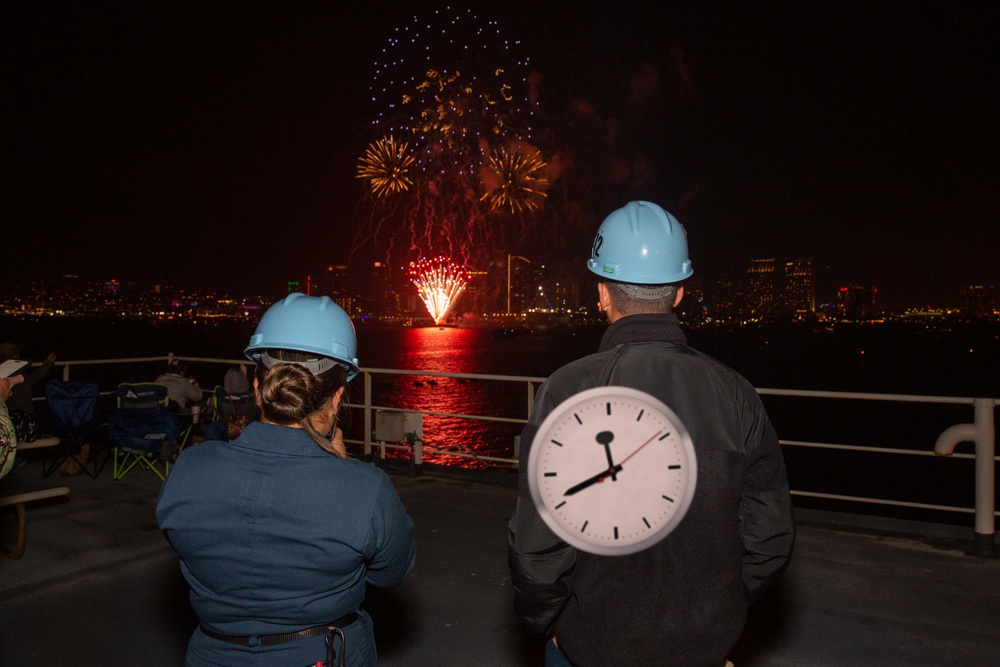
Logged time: 11:41:09
